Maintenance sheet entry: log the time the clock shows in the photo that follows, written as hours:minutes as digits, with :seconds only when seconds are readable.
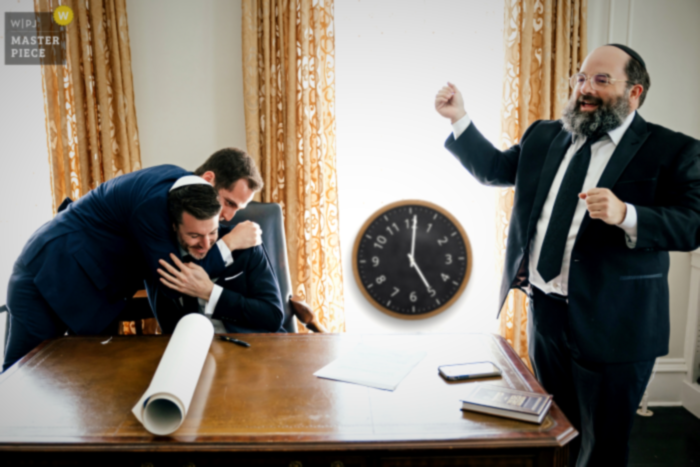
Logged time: 5:01
